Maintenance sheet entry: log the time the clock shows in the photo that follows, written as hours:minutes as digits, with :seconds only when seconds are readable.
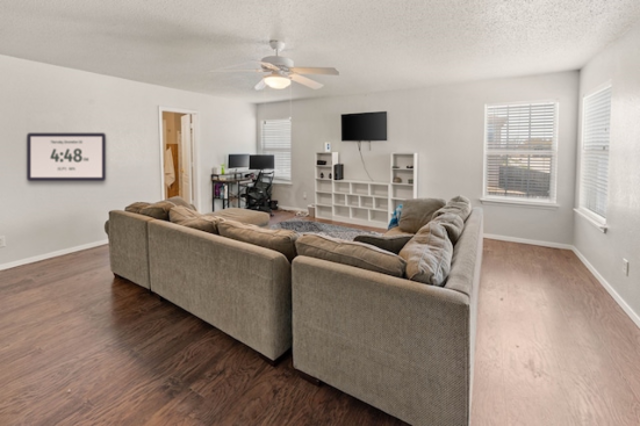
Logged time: 4:48
